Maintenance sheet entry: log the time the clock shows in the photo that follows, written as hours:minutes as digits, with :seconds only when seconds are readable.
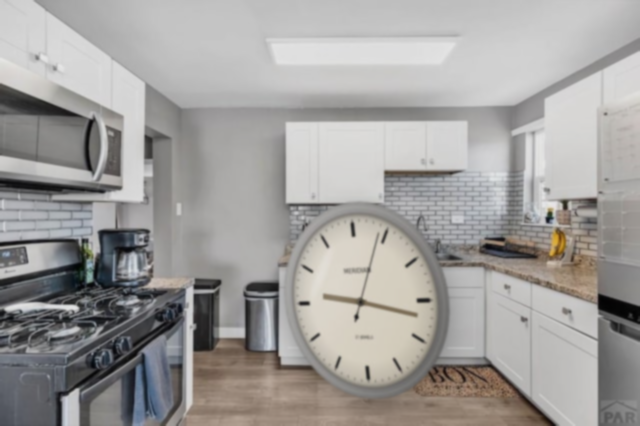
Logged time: 9:17:04
